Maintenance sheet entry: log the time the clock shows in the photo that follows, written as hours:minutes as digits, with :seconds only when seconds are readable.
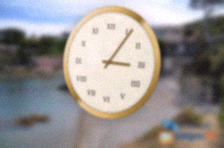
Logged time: 3:06
